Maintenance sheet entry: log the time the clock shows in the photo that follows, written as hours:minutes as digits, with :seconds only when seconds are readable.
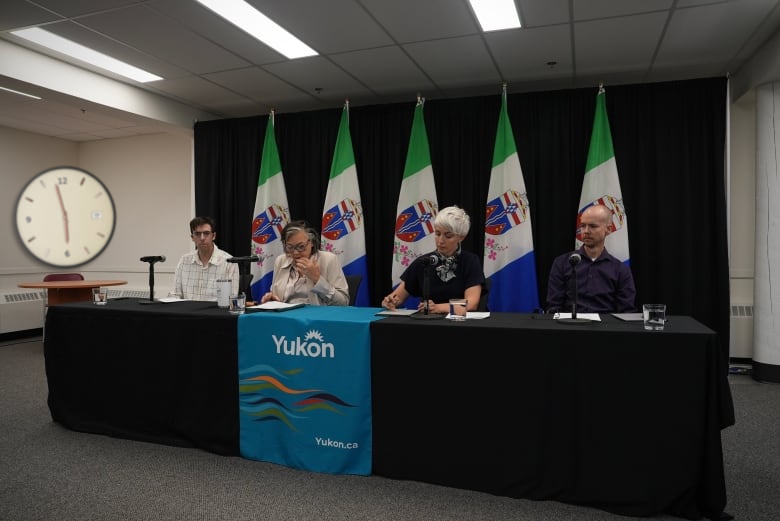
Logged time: 5:58
